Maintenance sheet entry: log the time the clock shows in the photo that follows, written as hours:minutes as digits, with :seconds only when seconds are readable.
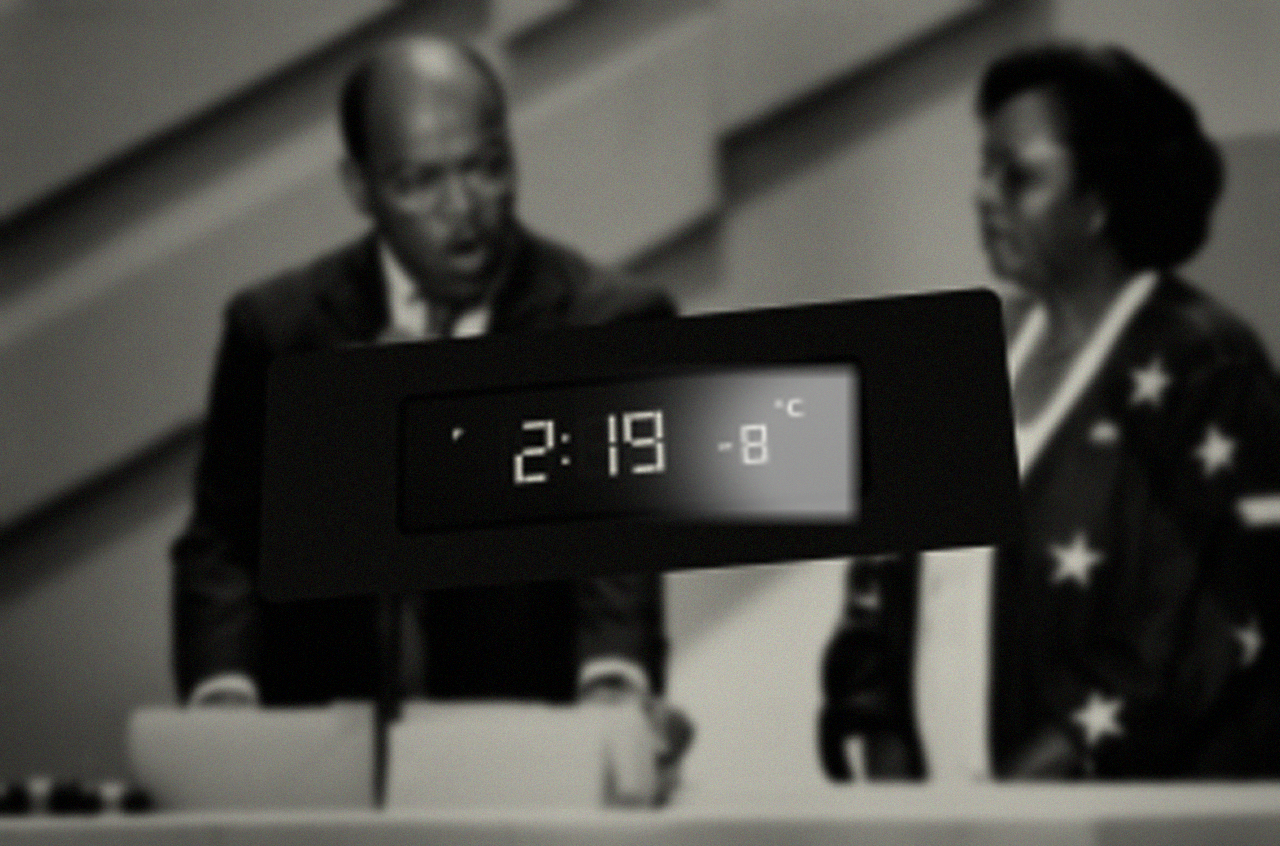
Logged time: 2:19
